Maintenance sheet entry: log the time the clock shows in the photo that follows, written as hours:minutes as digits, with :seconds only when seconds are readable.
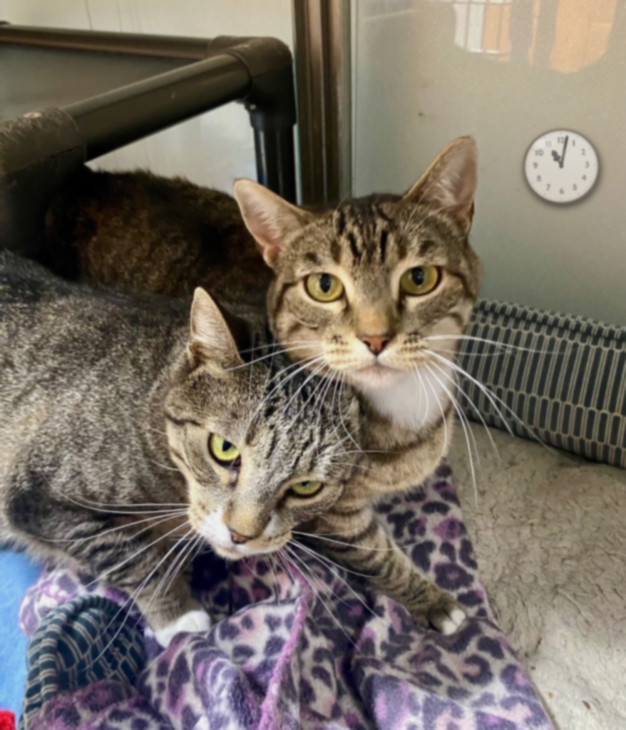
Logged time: 11:02
